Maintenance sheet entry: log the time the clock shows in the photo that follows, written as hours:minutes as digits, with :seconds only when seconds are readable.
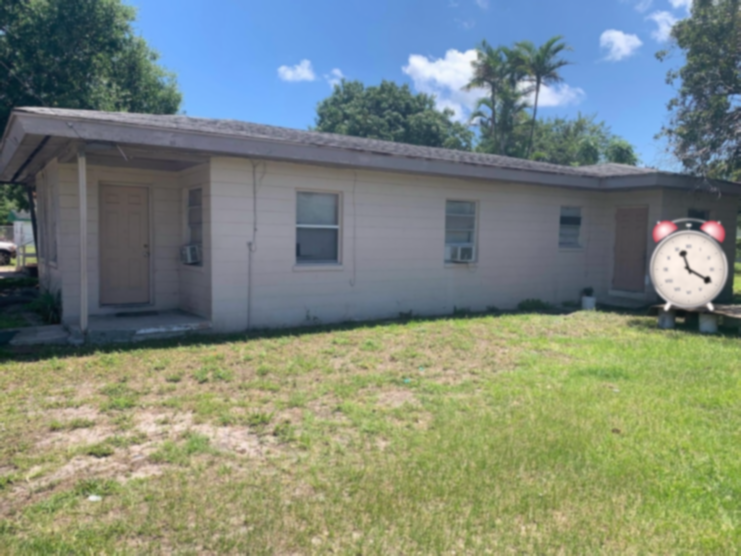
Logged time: 11:20
